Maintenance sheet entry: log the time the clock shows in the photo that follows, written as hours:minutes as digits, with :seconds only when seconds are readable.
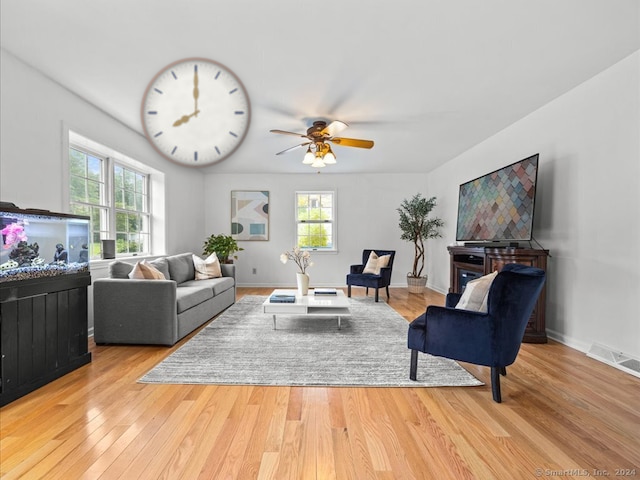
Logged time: 8:00
